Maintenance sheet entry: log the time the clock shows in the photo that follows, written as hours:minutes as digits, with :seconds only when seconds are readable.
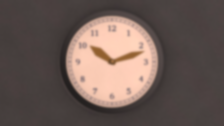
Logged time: 10:12
